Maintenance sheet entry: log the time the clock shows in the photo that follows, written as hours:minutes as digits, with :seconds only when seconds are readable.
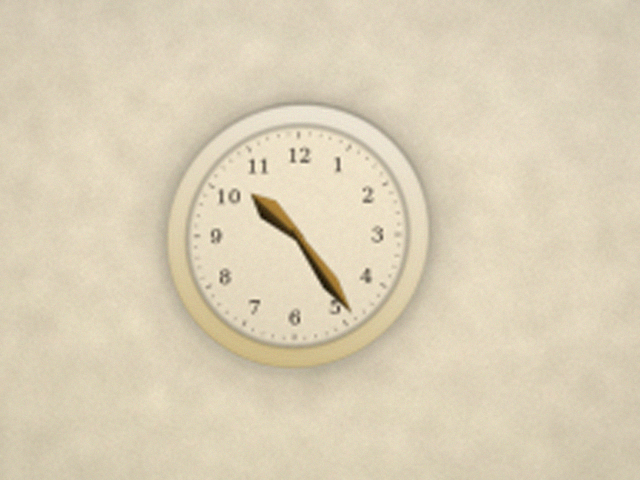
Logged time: 10:24
